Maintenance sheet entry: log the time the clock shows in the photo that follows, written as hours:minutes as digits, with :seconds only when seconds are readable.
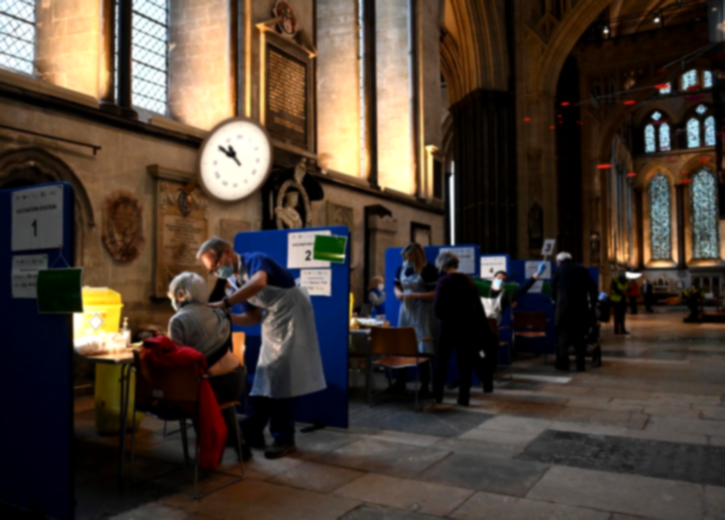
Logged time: 10:51
